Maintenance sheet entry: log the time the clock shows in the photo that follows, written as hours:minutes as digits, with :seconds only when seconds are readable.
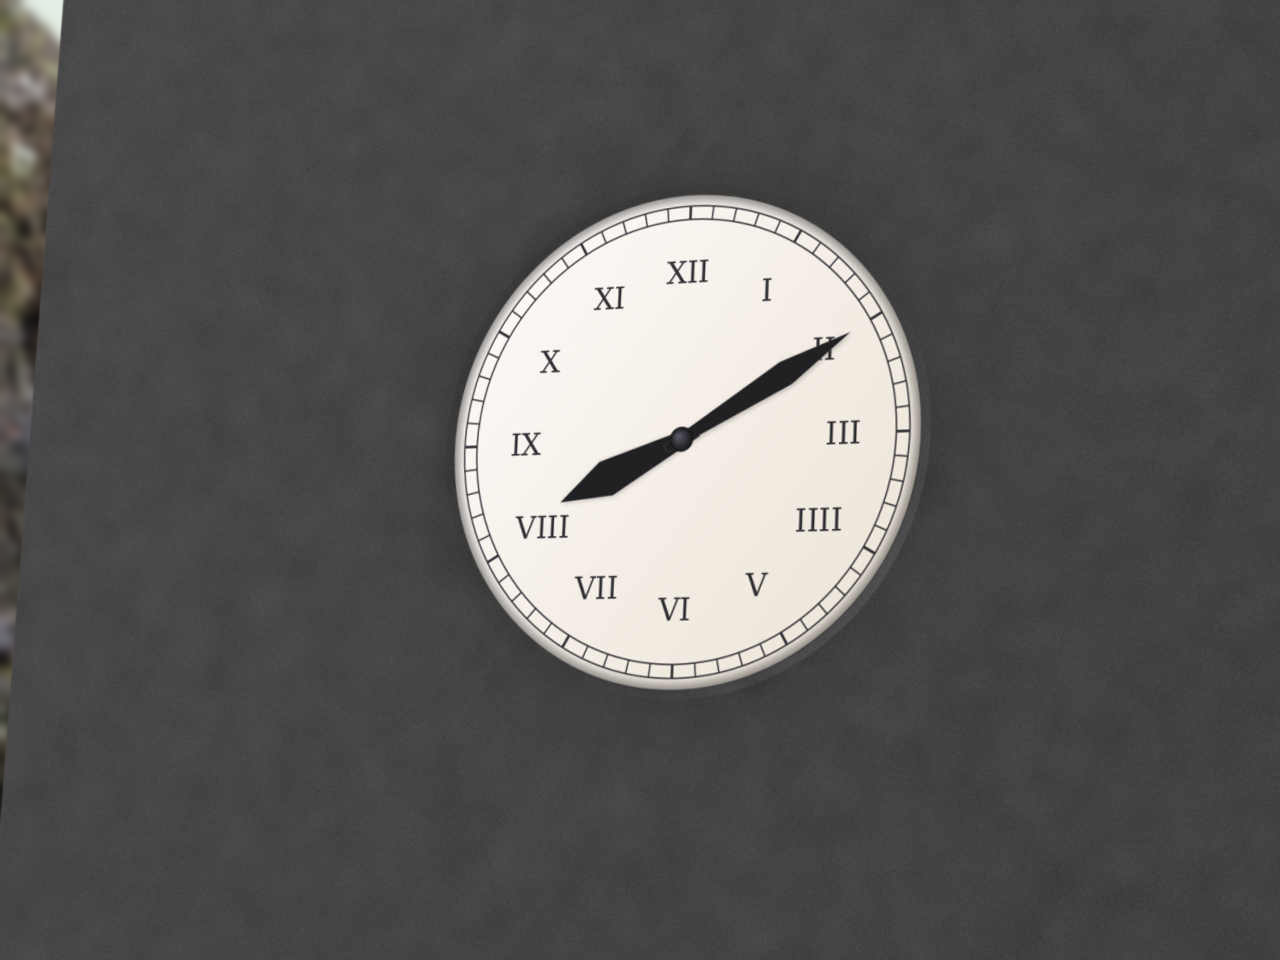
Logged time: 8:10
